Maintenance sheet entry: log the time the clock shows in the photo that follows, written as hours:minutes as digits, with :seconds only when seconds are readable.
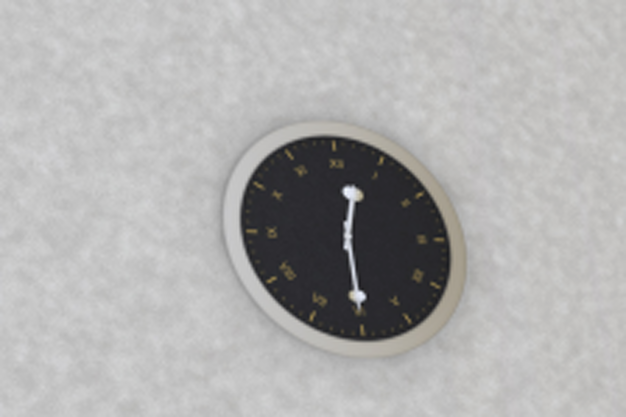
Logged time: 12:30
